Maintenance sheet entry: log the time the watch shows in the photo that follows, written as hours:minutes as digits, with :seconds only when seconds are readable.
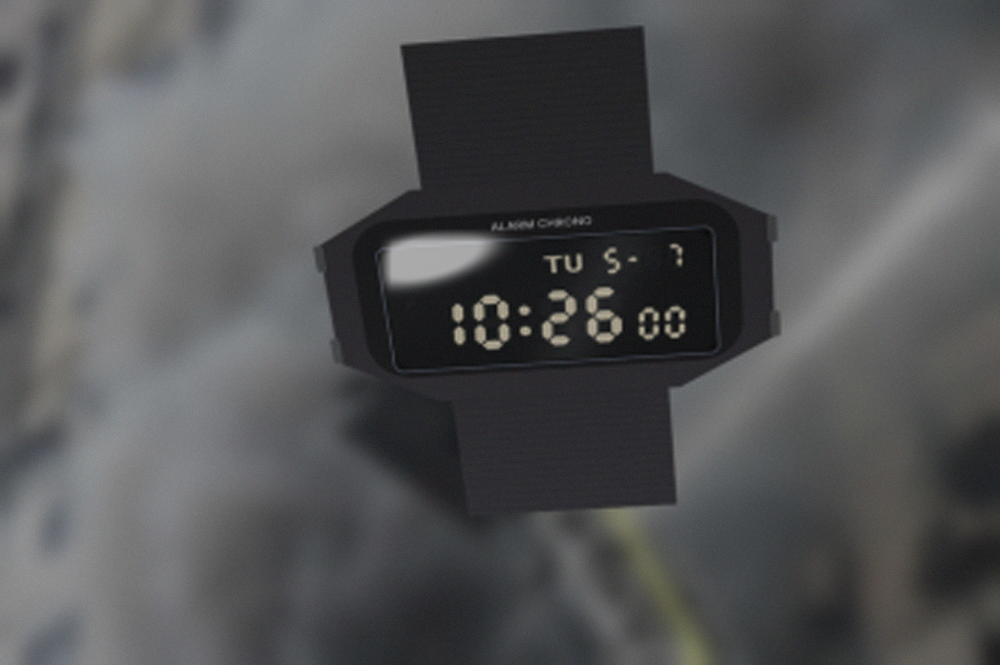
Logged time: 10:26:00
